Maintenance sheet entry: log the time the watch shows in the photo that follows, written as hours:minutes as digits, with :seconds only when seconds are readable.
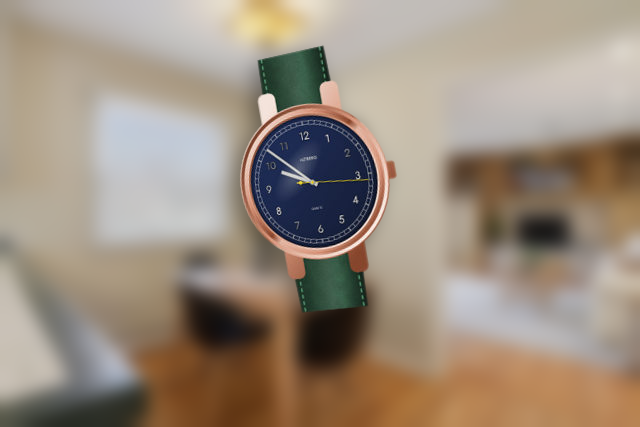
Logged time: 9:52:16
